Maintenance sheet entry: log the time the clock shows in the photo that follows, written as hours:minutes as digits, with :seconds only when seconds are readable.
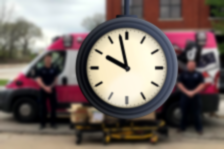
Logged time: 9:58
